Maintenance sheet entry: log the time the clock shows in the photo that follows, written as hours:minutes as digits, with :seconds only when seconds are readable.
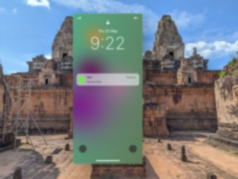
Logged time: 9:22
